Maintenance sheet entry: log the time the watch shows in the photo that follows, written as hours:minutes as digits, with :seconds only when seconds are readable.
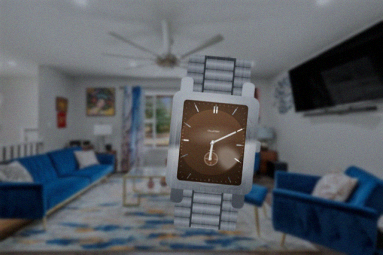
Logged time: 6:10
